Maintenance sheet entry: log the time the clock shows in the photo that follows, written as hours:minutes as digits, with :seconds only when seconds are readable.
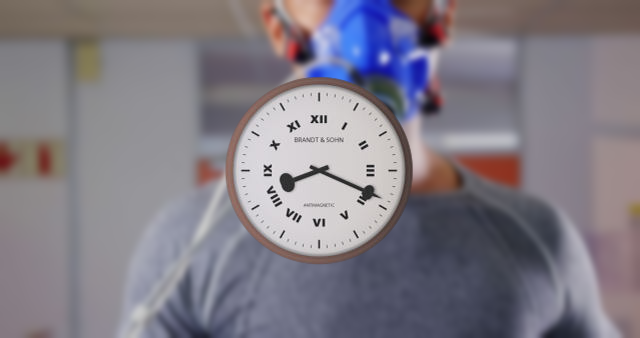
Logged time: 8:19
